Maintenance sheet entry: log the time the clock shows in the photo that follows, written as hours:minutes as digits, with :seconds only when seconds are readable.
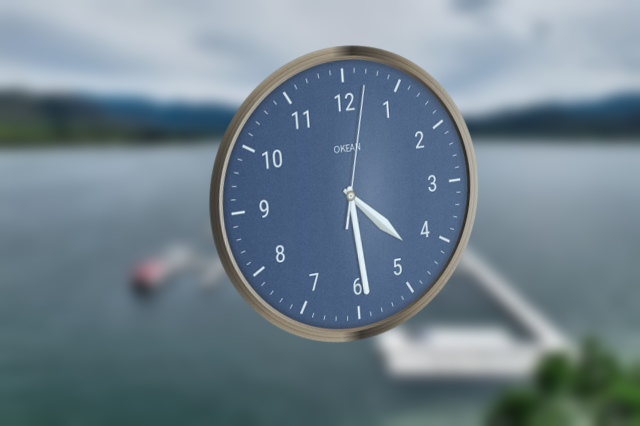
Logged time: 4:29:02
